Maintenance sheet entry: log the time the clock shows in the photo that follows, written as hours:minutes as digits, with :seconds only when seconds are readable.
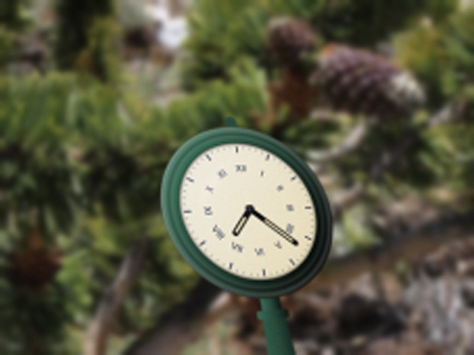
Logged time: 7:22
